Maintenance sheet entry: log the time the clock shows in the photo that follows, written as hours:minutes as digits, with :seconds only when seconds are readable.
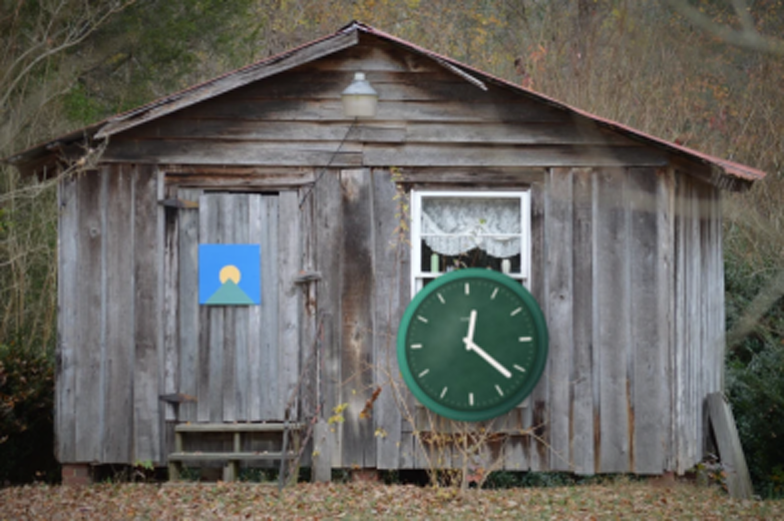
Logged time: 12:22
